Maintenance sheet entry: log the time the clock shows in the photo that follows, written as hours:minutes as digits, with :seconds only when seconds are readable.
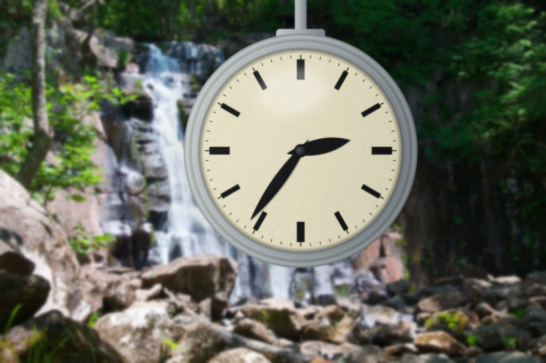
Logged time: 2:36
